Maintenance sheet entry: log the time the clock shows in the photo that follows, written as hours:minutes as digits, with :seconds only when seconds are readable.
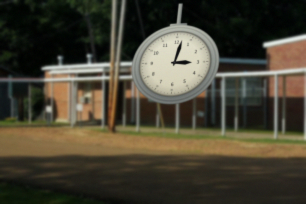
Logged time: 3:02
